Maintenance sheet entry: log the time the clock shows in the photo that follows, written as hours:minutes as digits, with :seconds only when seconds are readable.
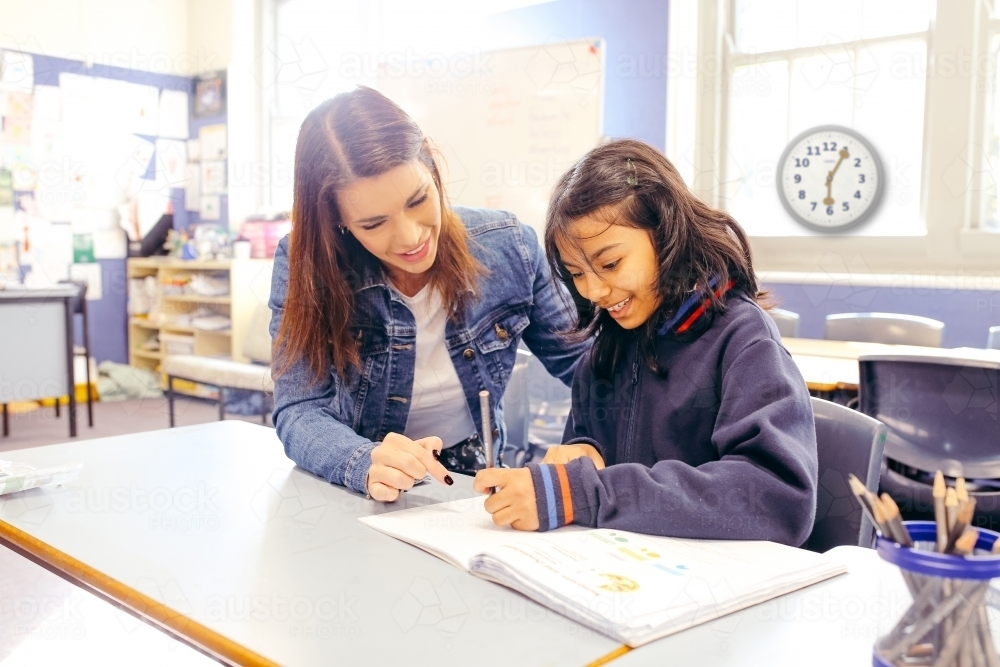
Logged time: 6:05
